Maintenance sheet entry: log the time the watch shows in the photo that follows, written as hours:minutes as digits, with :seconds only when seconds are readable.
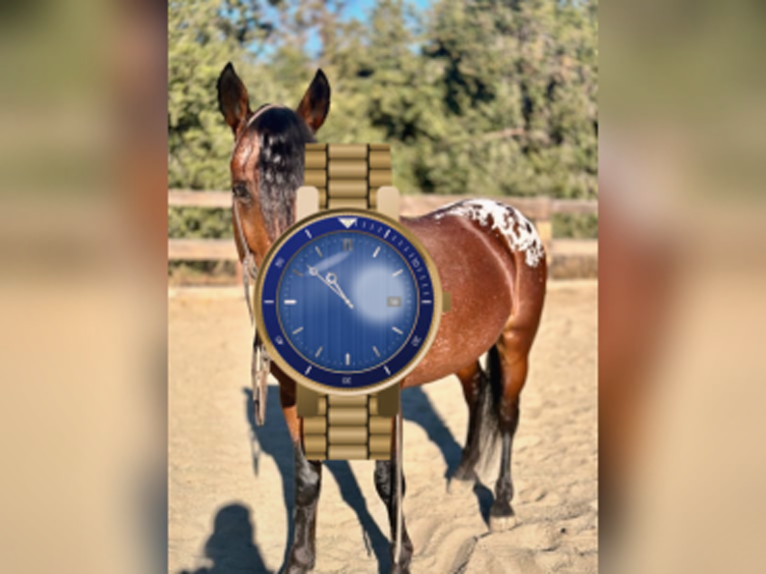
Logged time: 10:52
